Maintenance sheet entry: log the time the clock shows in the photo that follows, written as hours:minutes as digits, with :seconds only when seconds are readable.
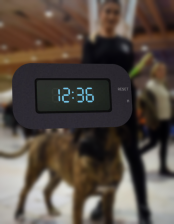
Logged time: 12:36
